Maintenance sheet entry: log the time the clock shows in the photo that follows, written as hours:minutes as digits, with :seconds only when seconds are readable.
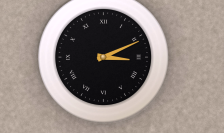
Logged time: 3:11
